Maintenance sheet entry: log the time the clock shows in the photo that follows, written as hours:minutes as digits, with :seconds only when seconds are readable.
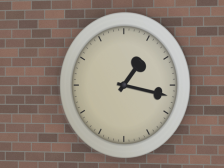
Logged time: 1:17
